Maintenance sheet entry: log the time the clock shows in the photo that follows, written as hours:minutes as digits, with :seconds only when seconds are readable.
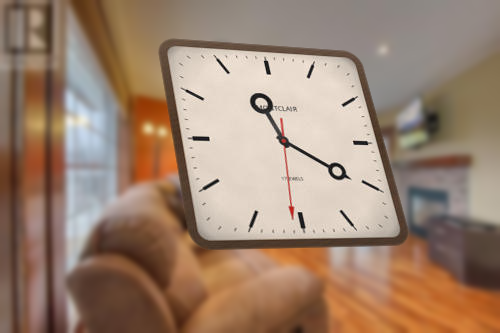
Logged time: 11:20:31
